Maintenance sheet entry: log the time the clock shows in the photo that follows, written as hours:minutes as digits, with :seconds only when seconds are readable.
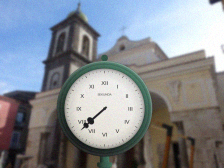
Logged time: 7:38
